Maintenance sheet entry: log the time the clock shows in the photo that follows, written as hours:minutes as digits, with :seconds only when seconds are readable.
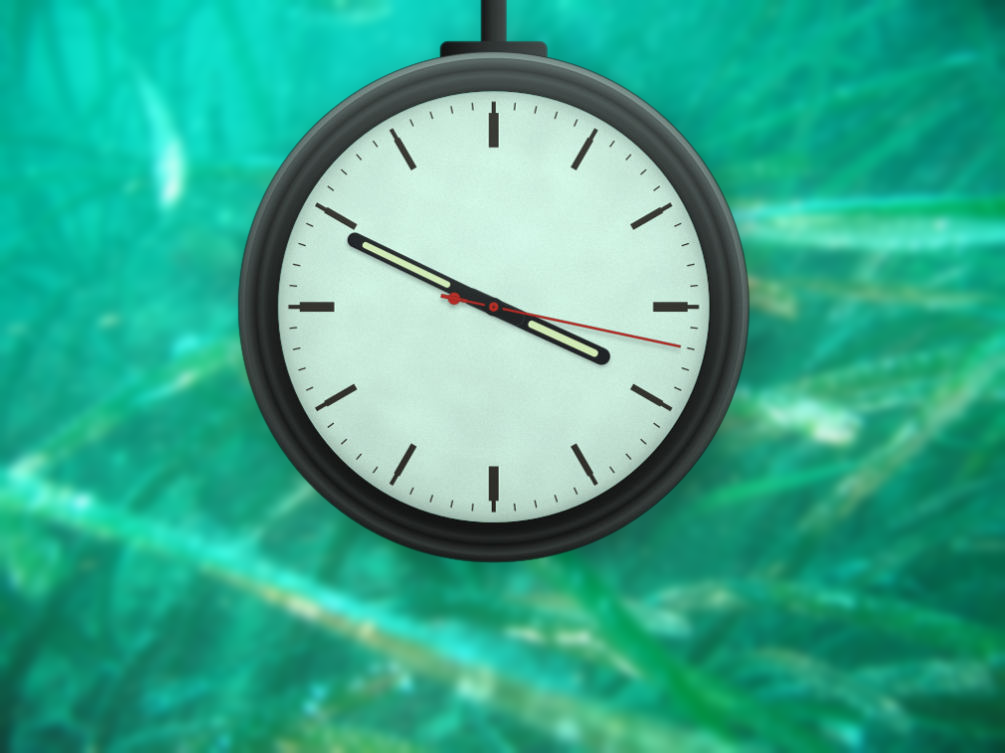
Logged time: 3:49:17
